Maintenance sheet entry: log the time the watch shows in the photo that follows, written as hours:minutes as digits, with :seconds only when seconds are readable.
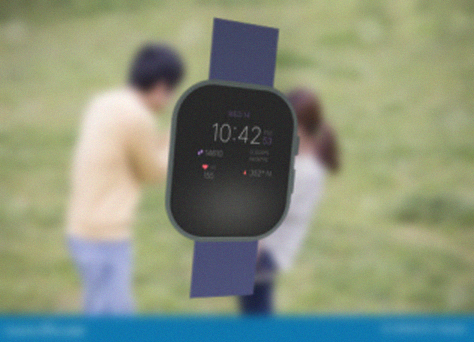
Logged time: 10:42
